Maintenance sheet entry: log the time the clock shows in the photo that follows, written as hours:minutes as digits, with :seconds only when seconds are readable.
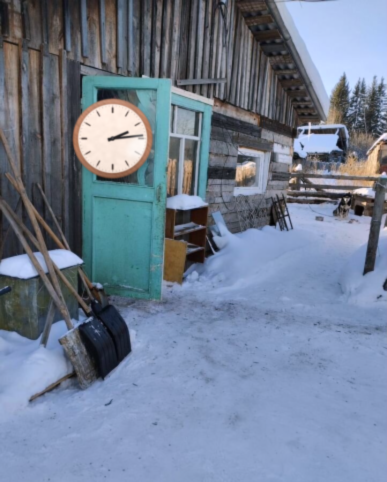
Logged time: 2:14
